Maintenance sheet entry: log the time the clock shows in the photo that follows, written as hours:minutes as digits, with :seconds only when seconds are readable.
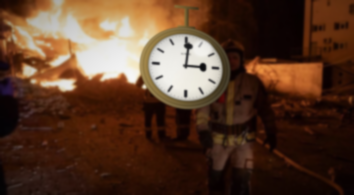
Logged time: 3:01
